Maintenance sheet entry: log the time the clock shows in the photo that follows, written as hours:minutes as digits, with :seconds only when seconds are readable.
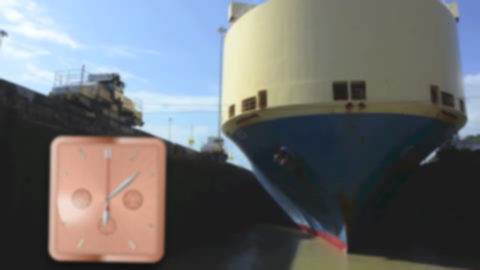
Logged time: 6:08
